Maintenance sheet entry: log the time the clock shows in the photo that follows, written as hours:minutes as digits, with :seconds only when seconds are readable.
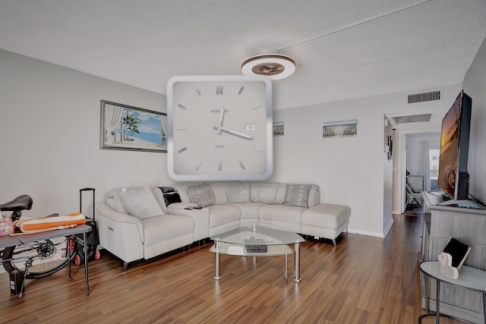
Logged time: 12:18
